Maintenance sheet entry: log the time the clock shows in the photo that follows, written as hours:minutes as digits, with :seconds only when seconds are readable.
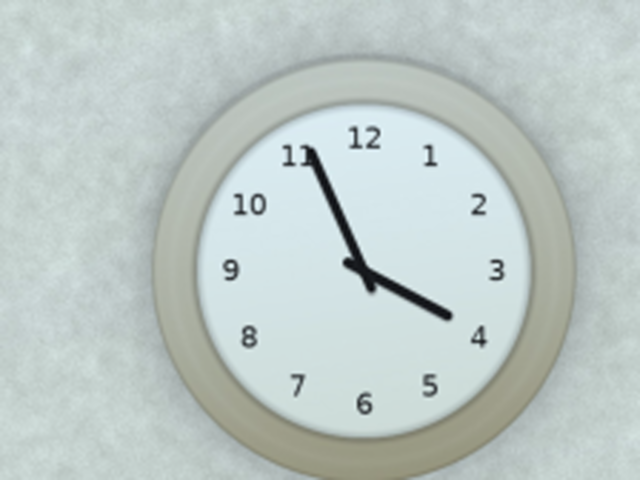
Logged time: 3:56
